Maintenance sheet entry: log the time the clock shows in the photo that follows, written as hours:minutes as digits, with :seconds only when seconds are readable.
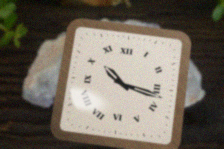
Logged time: 10:17
